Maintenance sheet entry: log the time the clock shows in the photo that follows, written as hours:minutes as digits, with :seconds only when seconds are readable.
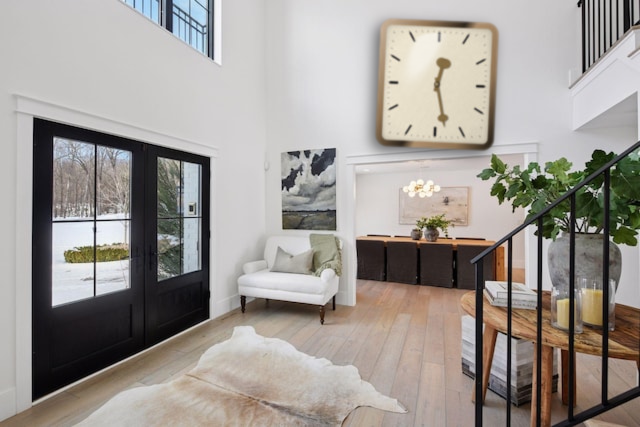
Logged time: 12:28
